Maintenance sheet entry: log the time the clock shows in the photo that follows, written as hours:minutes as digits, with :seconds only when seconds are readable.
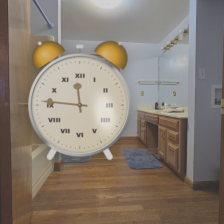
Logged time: 11:46
